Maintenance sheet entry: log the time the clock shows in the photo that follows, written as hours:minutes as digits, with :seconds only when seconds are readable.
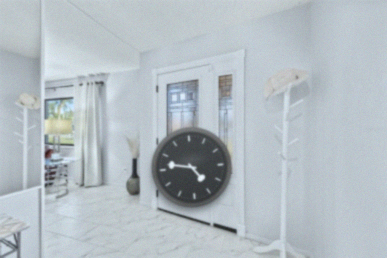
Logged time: 4:47
